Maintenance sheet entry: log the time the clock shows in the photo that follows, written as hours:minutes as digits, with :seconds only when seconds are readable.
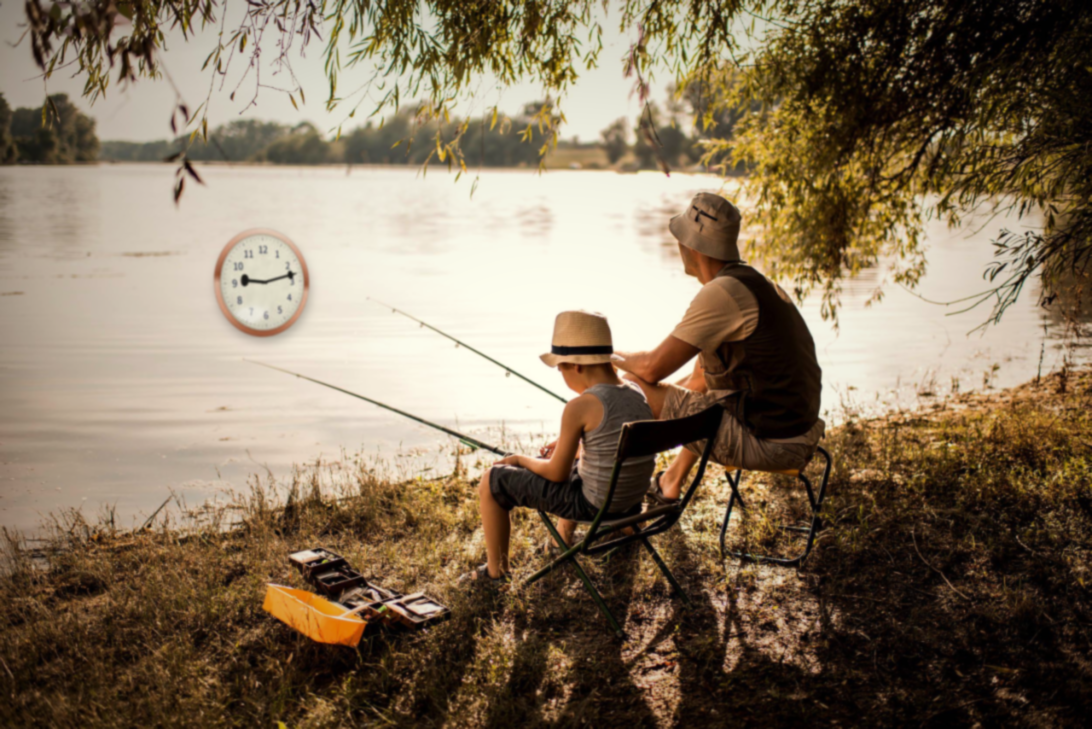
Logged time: 9:13
